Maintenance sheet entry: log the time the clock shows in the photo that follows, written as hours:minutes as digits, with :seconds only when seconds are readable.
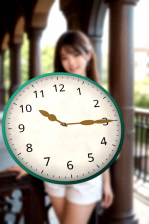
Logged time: 10:15
